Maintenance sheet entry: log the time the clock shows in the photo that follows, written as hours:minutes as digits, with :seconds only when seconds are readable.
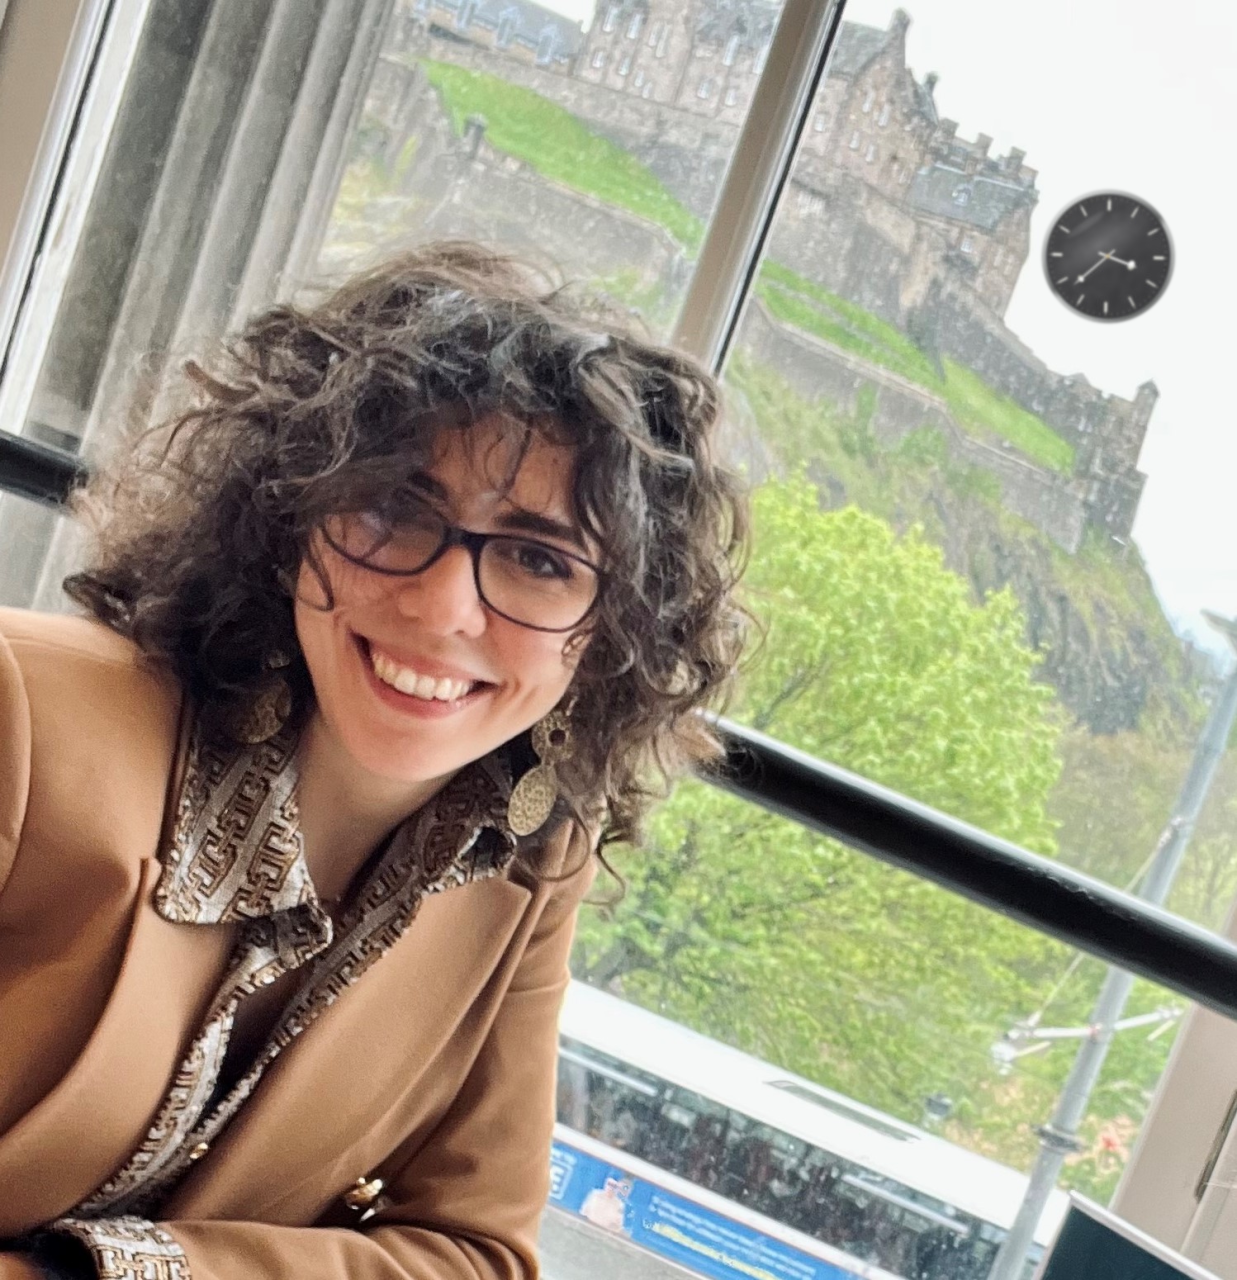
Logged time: 3:38
